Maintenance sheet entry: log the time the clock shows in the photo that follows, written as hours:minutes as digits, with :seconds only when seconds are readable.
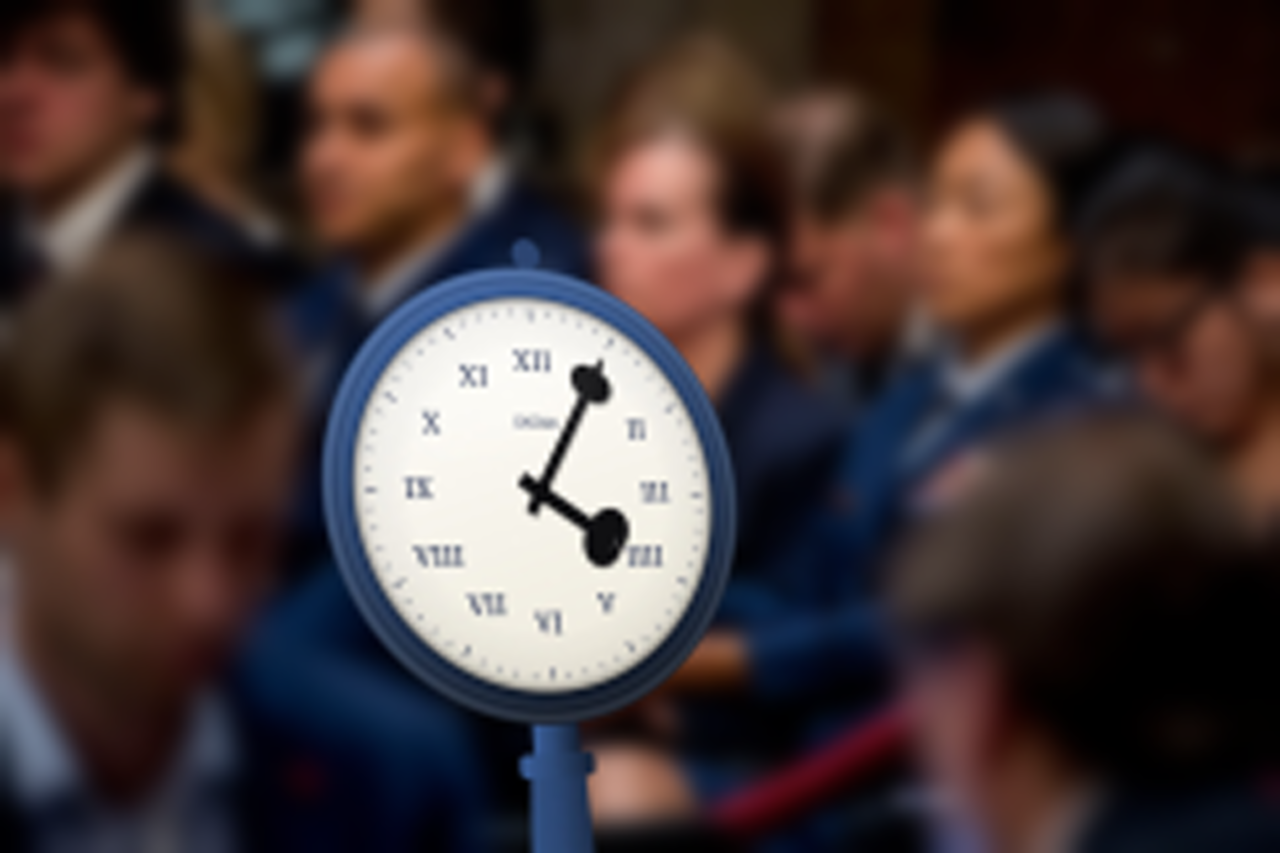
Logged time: 4:05
